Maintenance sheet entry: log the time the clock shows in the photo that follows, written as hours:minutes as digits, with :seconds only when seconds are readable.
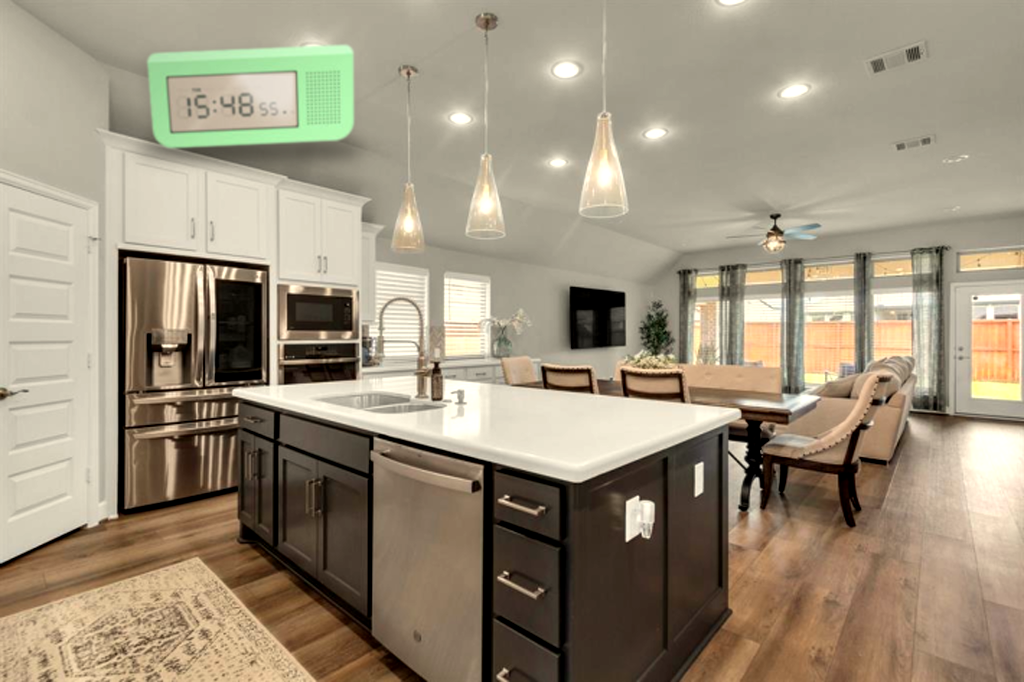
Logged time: 15:48:55
